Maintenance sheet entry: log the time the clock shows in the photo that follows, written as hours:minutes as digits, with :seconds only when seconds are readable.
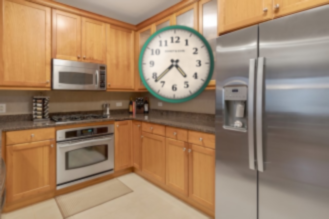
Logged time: 4:38
